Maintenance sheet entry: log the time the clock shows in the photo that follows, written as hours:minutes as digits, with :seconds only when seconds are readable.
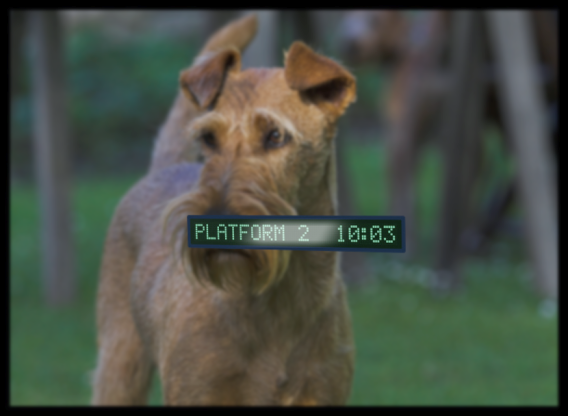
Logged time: 10:03
